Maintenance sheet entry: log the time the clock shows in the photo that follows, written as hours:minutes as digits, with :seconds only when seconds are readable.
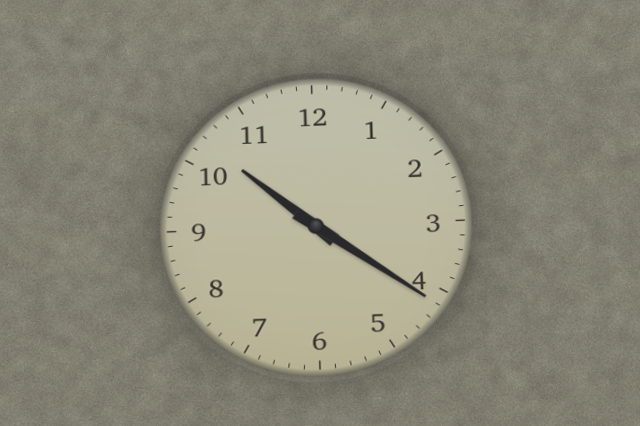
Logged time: 10:21
